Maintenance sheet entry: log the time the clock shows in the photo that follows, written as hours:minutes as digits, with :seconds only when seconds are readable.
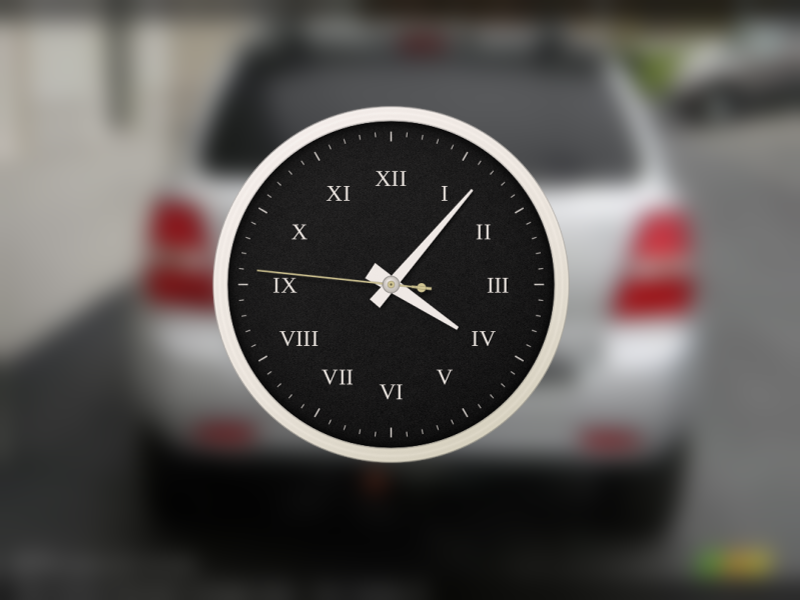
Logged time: 4:06:46
